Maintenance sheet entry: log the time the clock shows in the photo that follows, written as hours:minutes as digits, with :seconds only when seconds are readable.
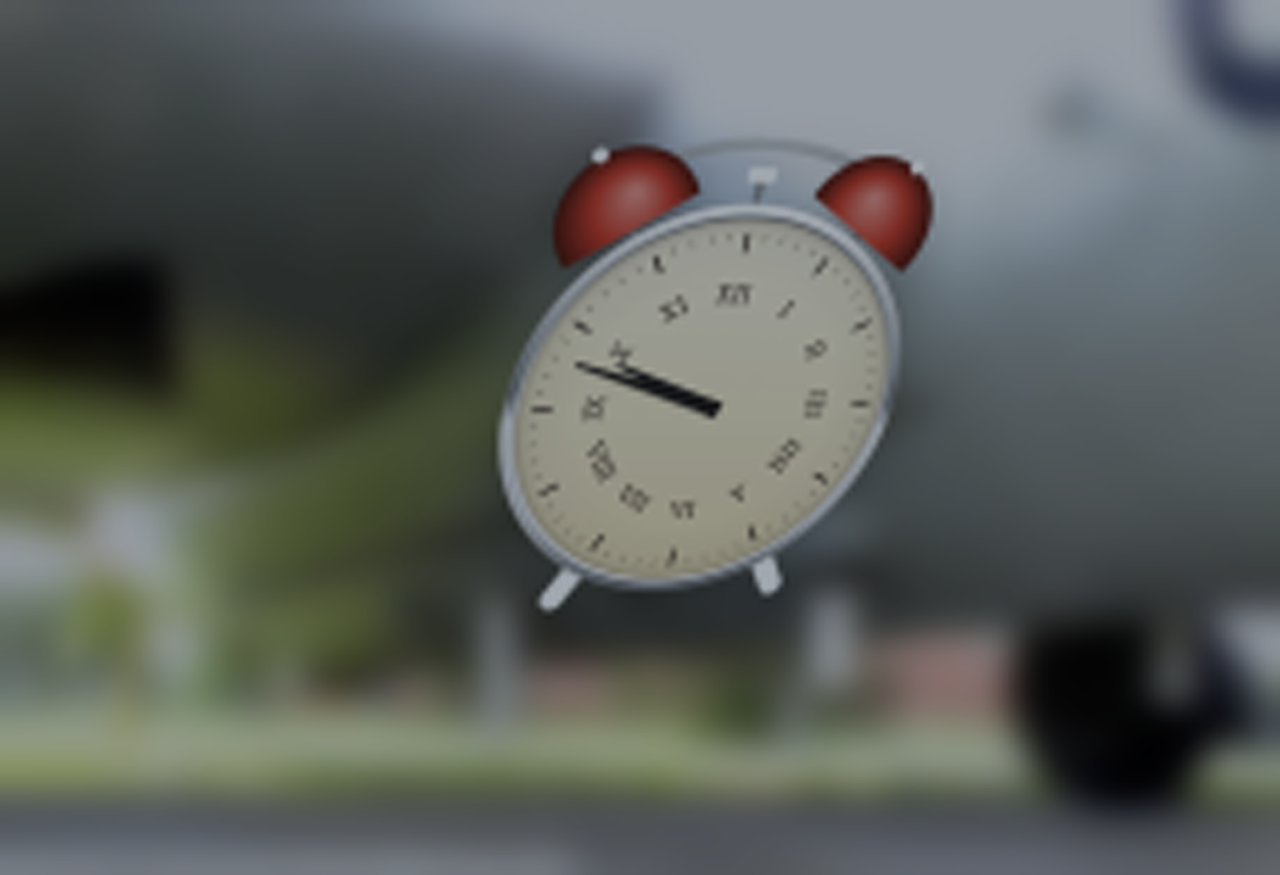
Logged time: 9:48
